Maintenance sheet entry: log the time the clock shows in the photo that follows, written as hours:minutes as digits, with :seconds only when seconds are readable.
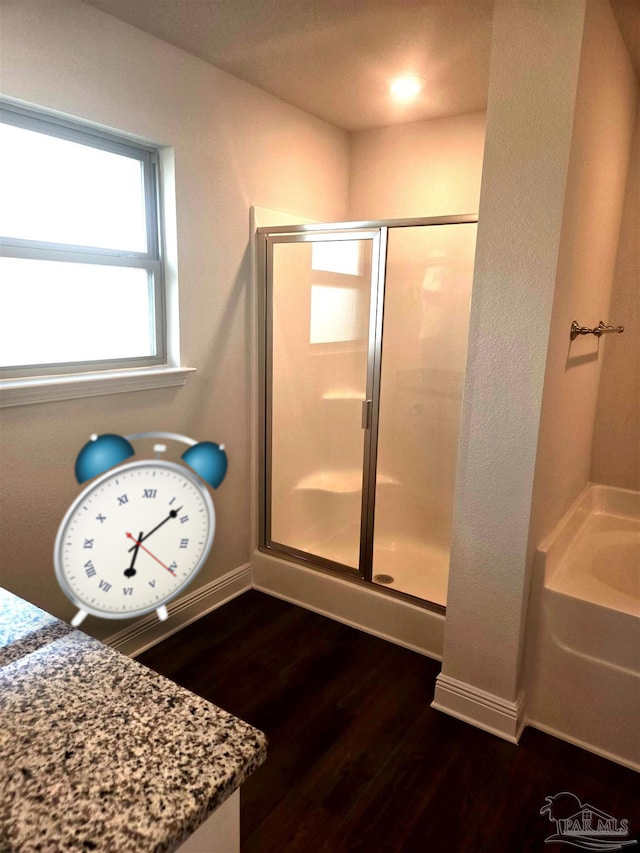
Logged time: 6:07:21
